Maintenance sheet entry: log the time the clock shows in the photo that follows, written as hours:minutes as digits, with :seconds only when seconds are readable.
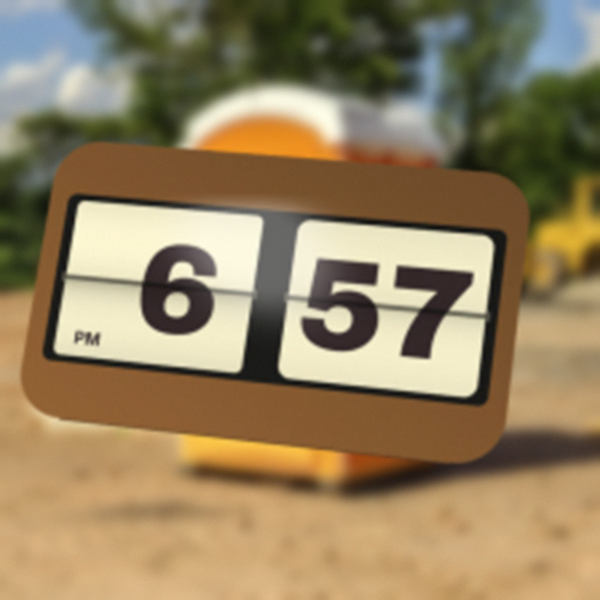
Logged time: 6:57
